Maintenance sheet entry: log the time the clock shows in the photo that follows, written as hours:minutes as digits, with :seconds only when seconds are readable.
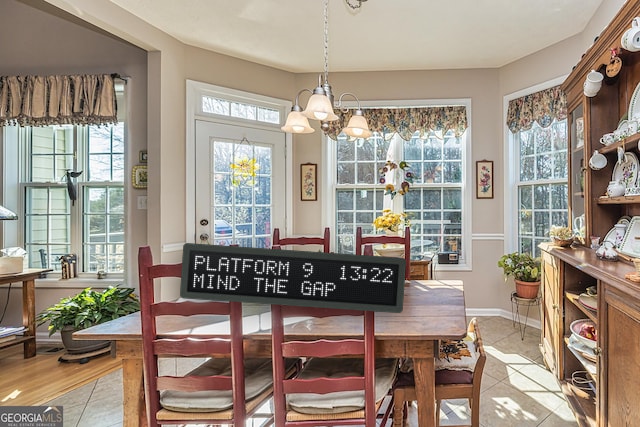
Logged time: 13:22
